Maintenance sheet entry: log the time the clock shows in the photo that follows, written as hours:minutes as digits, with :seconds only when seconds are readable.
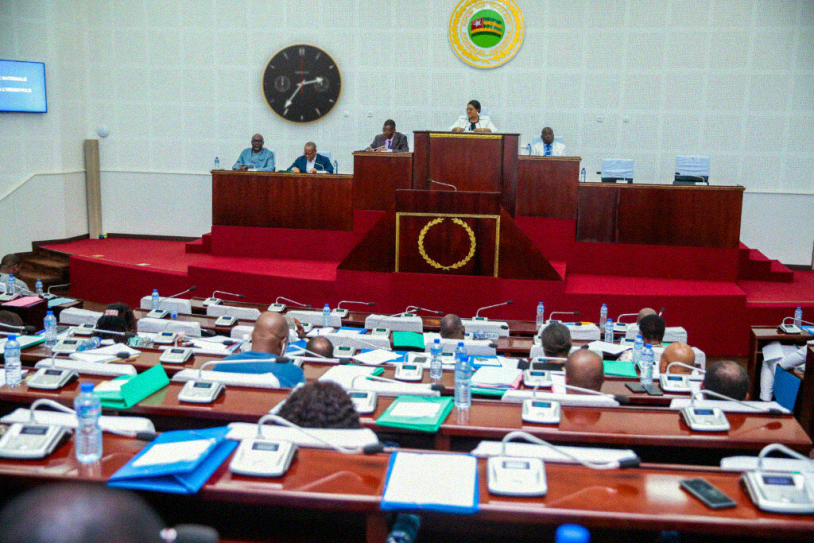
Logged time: 2:36
